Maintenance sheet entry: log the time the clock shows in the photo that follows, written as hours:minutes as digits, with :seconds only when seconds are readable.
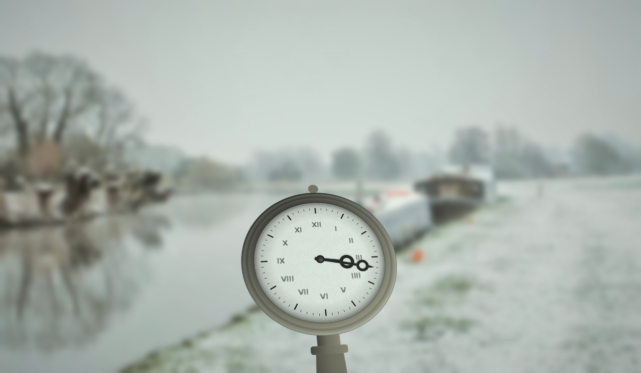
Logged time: 3:17
